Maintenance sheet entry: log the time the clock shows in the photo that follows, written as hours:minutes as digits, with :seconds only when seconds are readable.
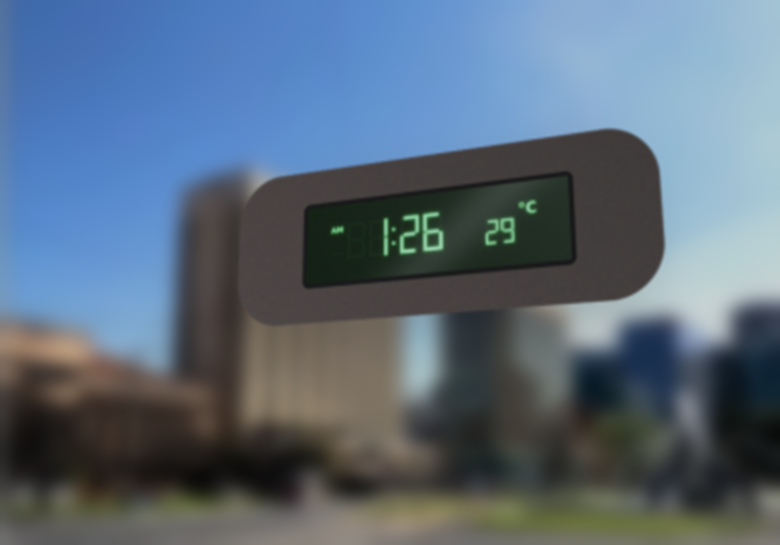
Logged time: 1:26
